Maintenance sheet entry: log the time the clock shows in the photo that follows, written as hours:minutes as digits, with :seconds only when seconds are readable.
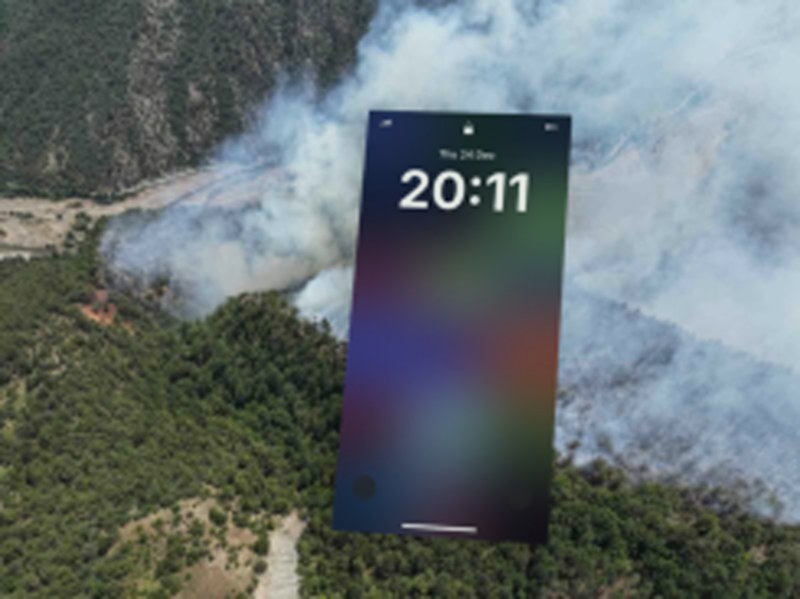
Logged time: 20:11
